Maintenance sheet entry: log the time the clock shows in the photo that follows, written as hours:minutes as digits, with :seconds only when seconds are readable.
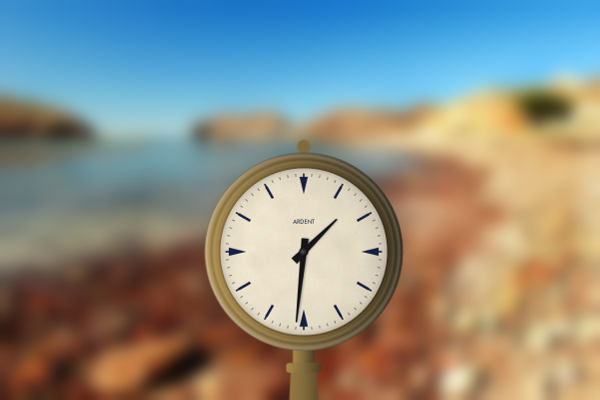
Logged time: 1:31
